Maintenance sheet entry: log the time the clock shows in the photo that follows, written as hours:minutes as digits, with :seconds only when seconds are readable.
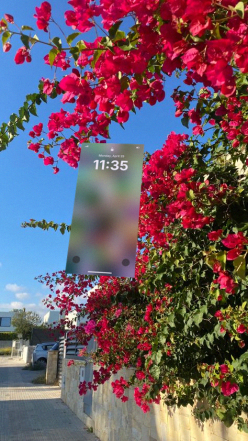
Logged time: 11:35
